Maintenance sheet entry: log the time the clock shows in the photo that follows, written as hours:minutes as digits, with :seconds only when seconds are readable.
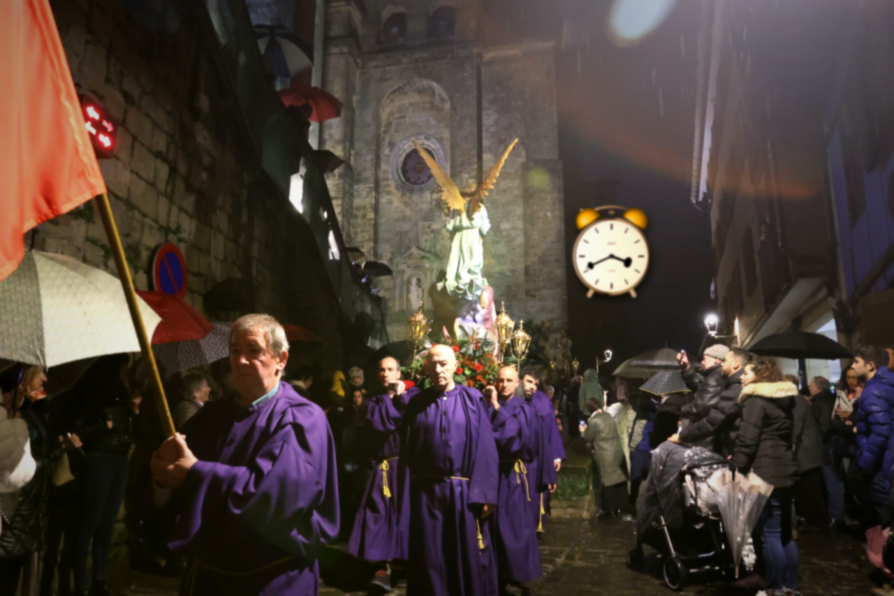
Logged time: 3:41
